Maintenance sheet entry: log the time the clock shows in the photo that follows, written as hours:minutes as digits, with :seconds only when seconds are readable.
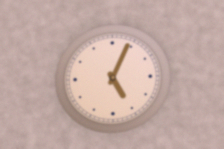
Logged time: 5:04
